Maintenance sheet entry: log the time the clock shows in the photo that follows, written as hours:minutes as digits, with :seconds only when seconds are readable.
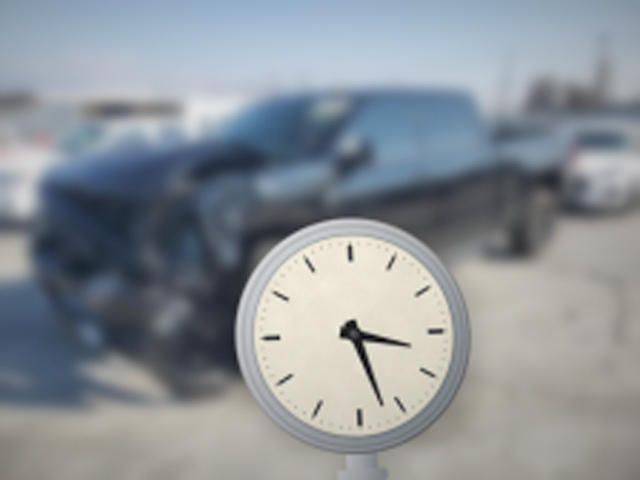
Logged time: 3:27
